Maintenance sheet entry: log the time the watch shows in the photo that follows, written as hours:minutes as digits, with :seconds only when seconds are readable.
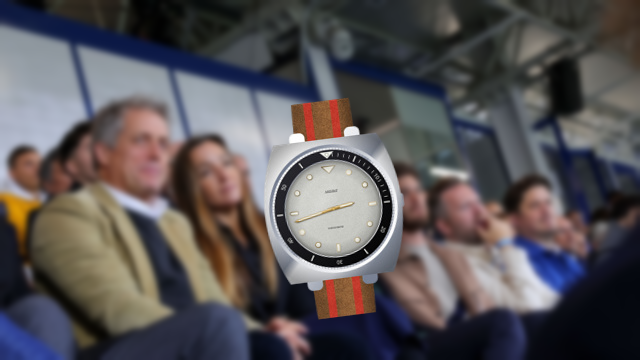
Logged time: 2:43
